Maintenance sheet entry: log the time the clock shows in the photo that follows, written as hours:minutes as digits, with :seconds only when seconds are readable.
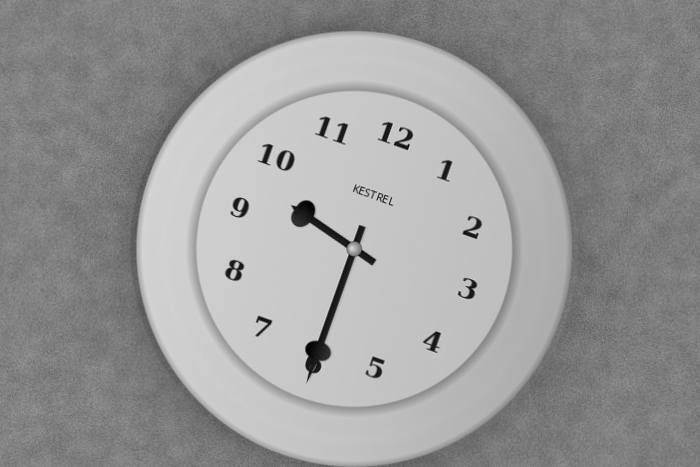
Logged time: 9:30
